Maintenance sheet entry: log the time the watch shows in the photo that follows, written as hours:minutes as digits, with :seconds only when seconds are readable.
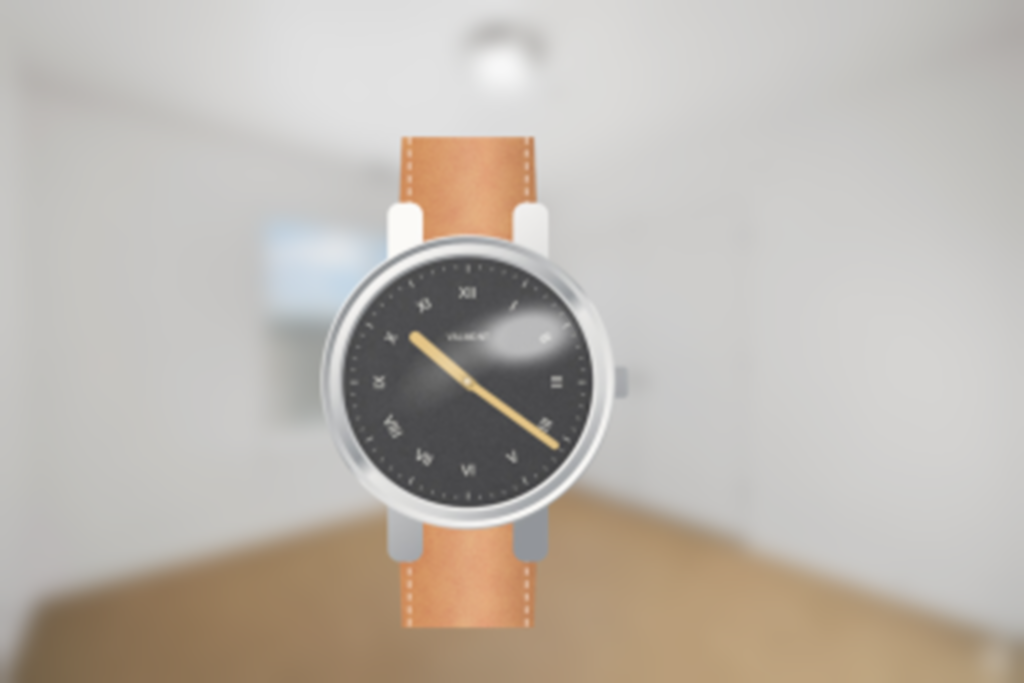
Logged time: 10:21
